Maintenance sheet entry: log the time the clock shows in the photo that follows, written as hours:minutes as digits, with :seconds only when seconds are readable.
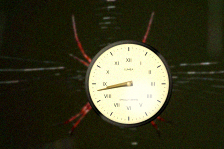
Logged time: 8:43
